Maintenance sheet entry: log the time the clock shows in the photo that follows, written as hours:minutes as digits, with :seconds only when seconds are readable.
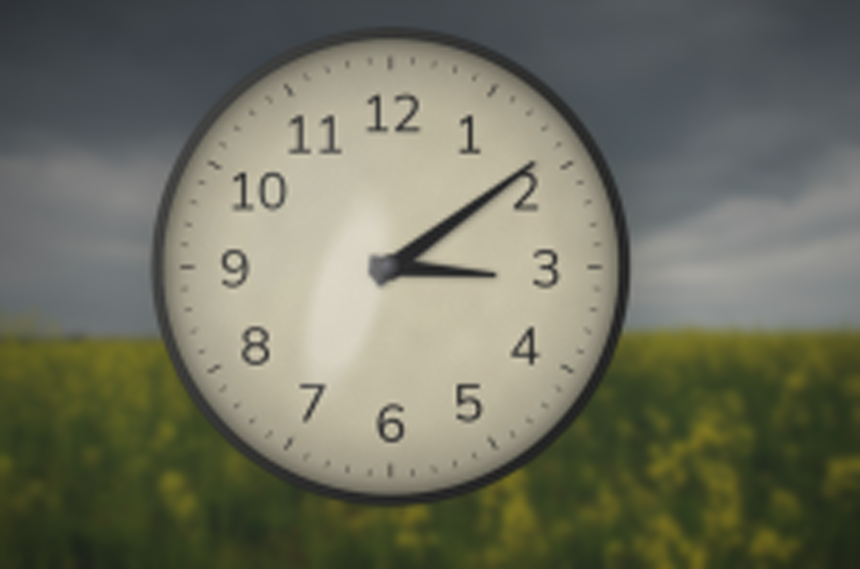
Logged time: 3:09
